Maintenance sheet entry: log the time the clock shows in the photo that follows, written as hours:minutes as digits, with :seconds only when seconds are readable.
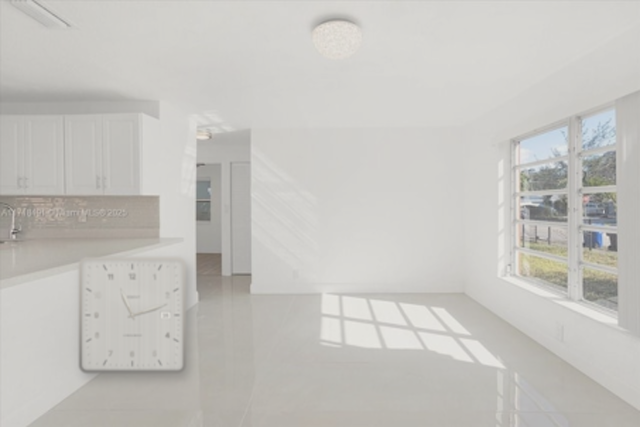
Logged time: 11:12
